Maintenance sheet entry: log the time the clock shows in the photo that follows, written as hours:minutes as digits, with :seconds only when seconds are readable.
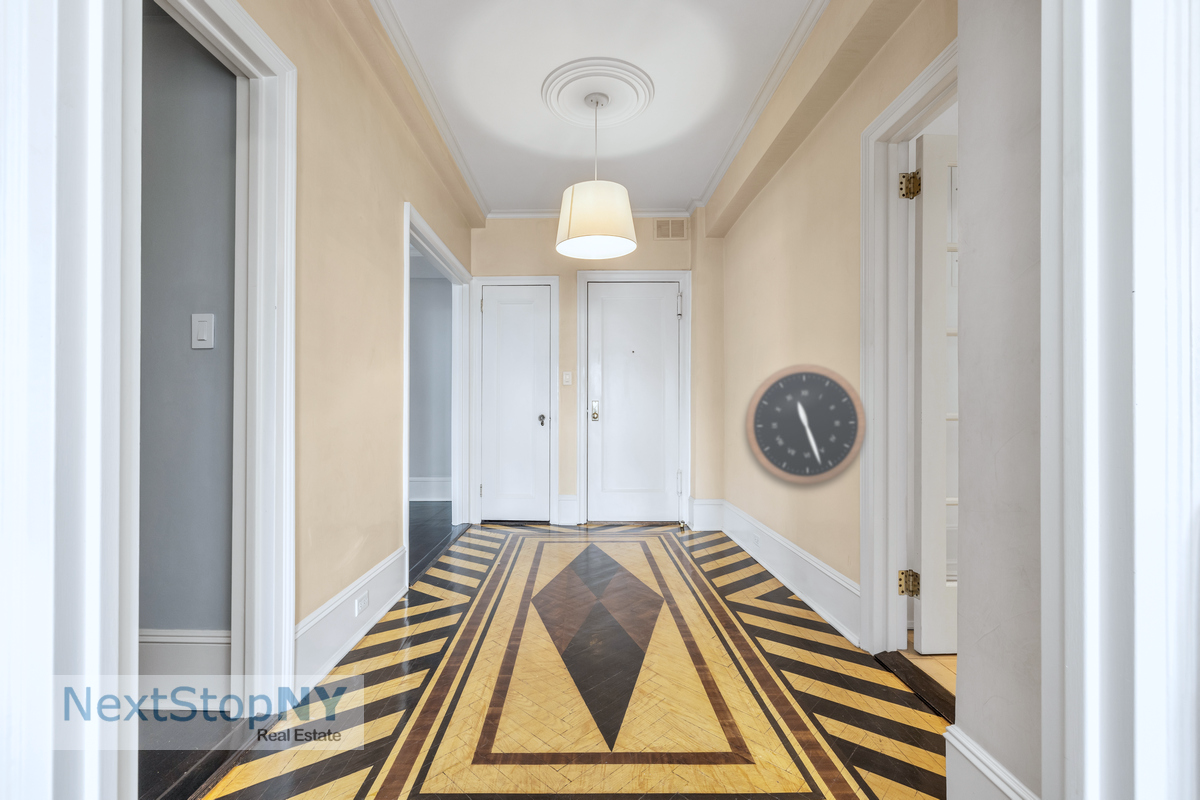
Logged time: 11:27
